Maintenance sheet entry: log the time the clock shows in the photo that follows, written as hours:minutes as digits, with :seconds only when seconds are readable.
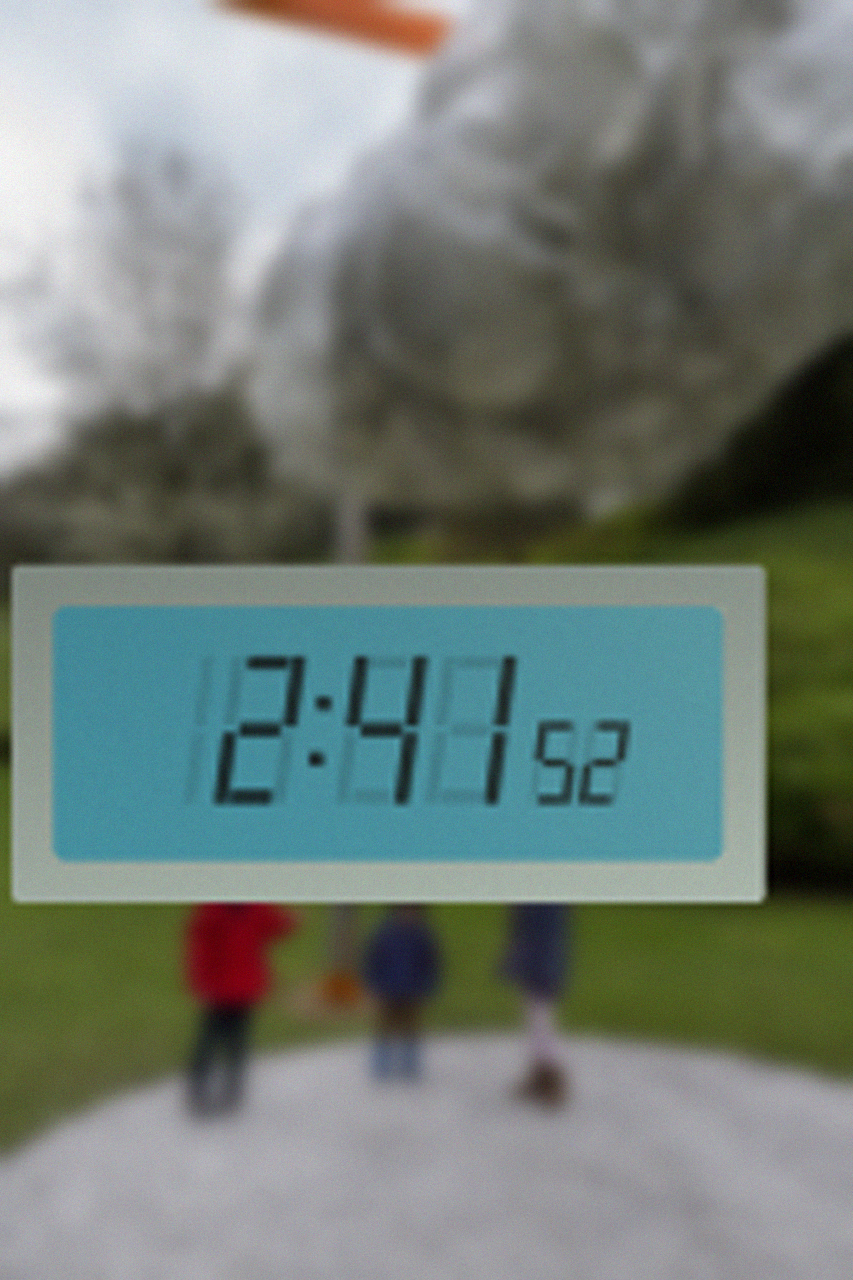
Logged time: 2:41:52
